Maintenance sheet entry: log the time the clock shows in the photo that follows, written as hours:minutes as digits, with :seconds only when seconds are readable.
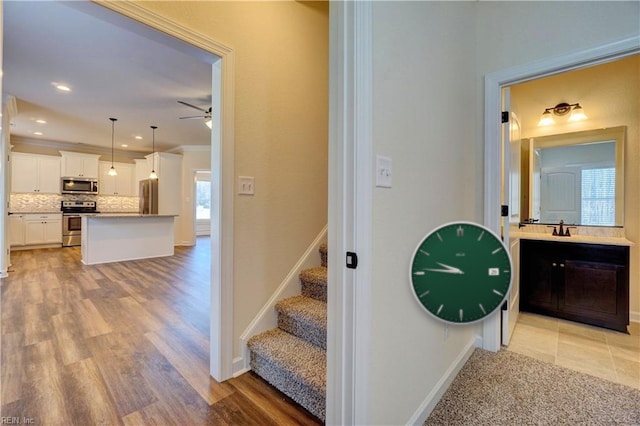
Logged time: 9:46
